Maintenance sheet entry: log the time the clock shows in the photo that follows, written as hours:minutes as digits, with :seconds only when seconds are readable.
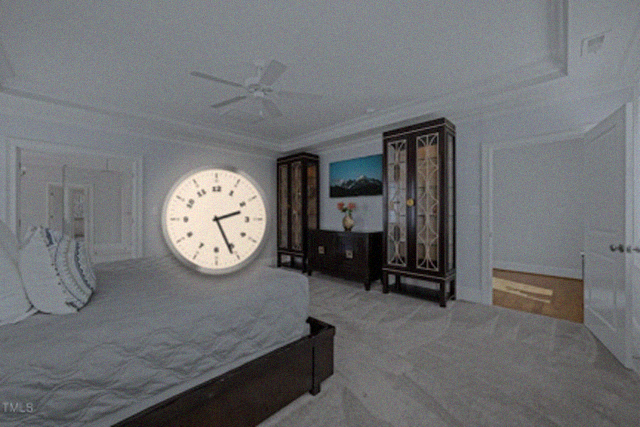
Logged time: 2:26
